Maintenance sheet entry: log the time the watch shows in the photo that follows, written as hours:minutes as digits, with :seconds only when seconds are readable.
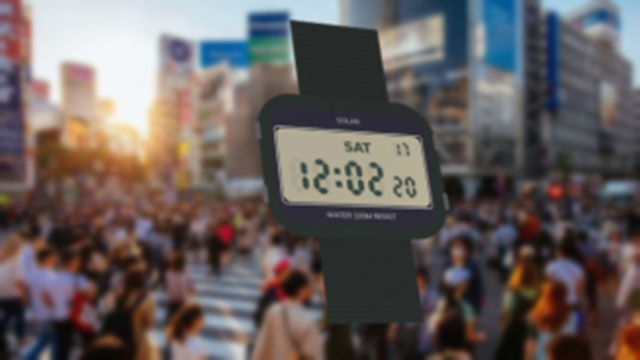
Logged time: 12:02:20
